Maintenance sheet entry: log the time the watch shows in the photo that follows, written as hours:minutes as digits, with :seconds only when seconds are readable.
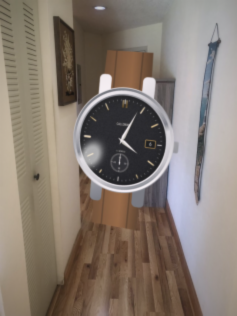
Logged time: 4:04
